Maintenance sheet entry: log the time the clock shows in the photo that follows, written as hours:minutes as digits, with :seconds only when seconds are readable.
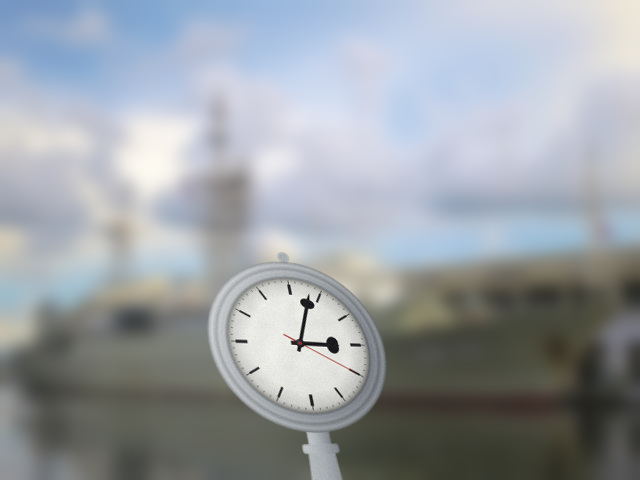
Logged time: 3:03:20
